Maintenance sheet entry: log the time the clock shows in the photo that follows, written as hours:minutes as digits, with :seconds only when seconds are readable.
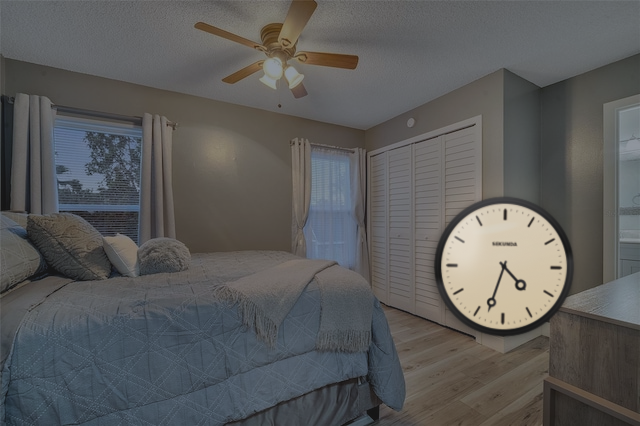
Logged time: 4:33
